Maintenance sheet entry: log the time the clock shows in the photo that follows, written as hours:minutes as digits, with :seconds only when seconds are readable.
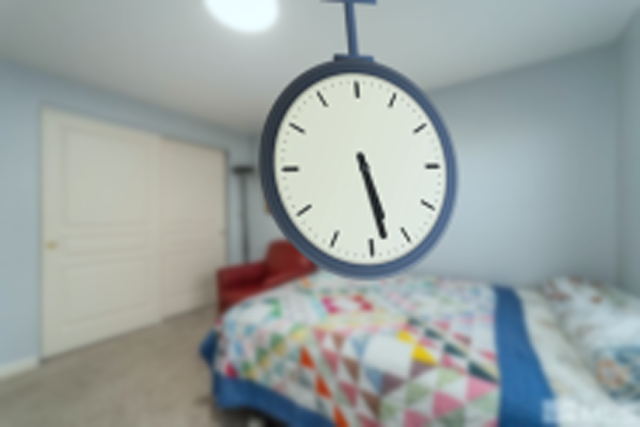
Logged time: 5:28
